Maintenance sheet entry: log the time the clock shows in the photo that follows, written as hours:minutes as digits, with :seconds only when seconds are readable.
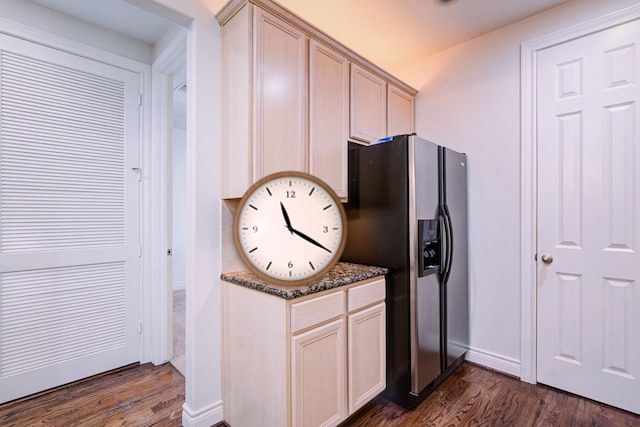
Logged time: 11:20
